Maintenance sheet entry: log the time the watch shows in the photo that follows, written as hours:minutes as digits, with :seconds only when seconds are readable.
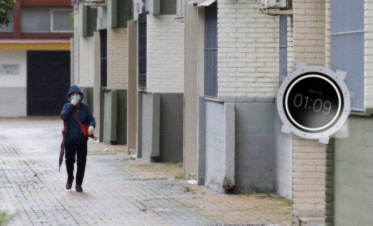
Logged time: 1:09
